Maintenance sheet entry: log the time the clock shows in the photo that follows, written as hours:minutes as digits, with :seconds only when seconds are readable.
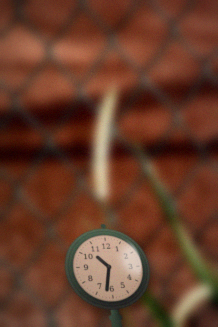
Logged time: 10:32
